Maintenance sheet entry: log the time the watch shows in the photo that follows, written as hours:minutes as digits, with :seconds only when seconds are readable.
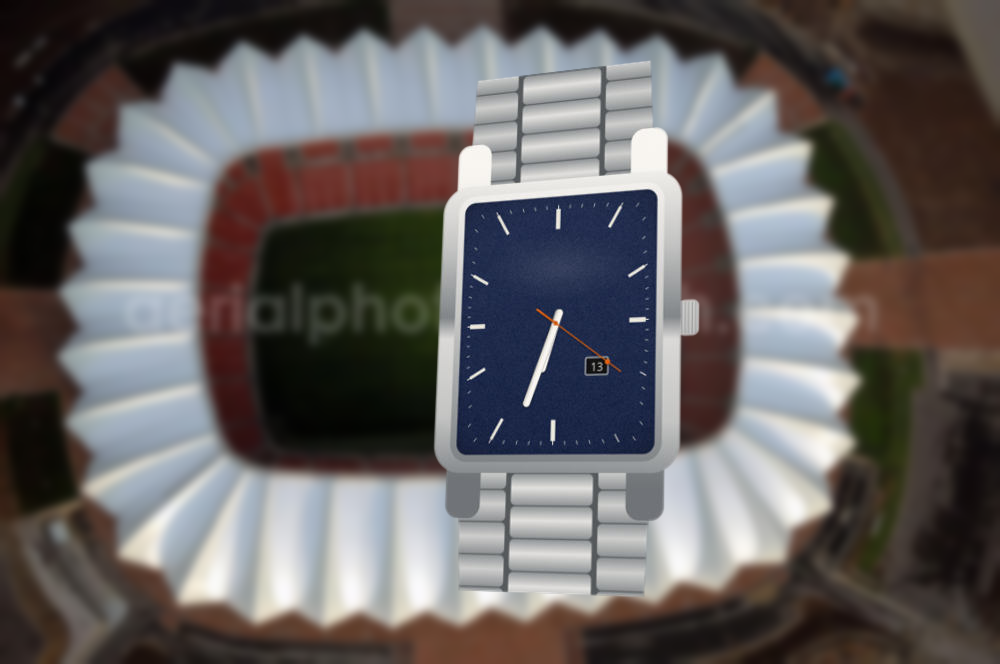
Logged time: 6:33:21
